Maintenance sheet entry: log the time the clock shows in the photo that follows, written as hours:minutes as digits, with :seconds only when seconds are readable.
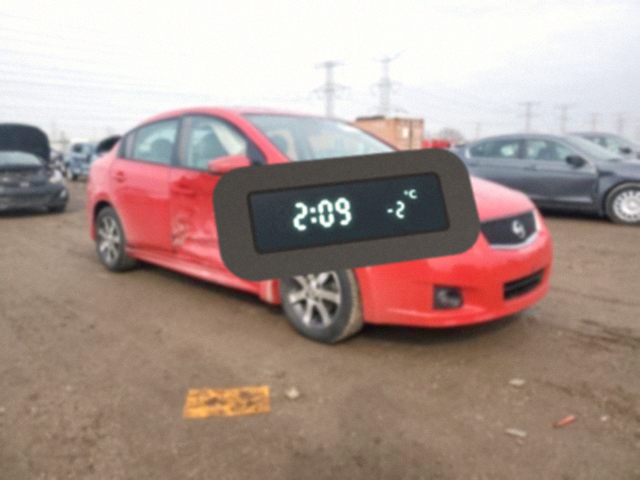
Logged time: 2:09
